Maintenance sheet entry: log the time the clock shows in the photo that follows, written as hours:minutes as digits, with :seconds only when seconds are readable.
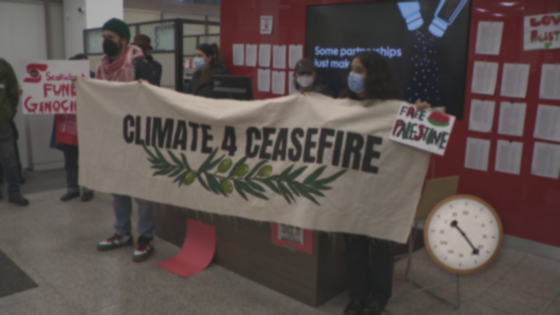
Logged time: 10:23
